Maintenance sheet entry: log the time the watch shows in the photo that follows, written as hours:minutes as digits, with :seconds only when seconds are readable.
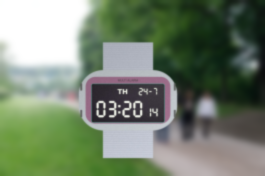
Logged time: 3:20:14
